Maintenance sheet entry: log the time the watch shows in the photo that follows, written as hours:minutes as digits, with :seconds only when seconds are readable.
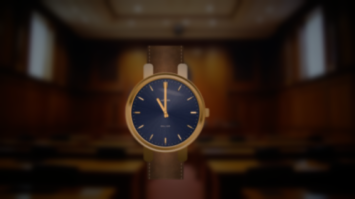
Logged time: 11:00
